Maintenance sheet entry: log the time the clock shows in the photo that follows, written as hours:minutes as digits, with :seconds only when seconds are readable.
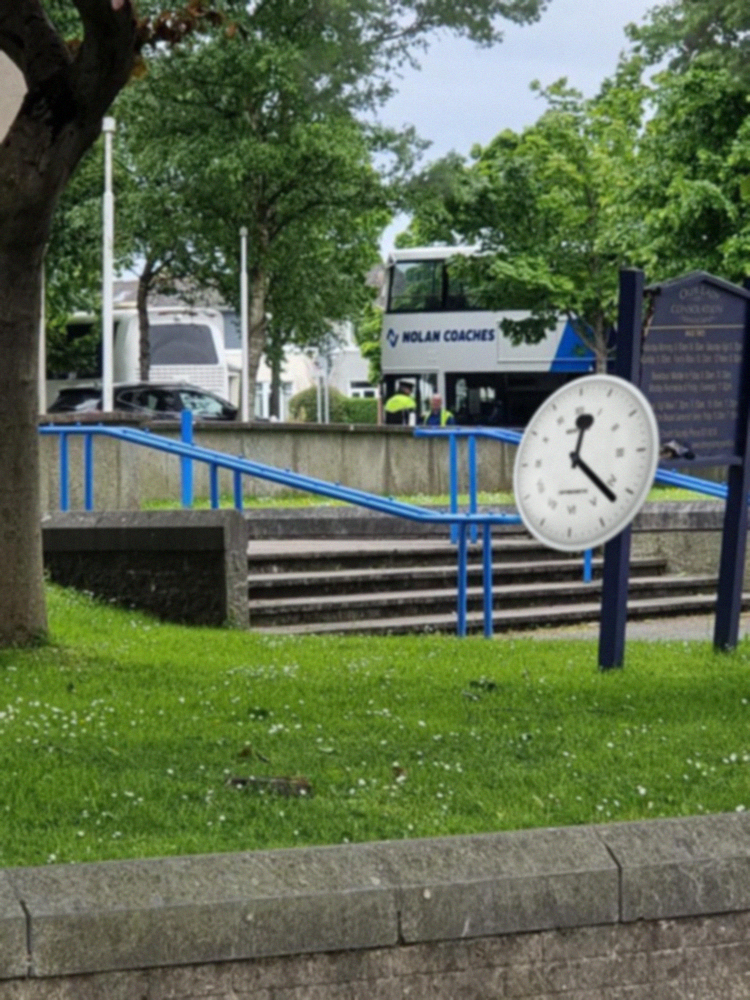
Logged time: 12:22
